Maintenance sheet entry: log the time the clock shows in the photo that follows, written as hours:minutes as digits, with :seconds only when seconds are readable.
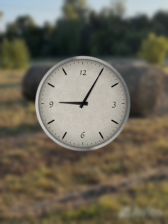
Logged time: 9:05
